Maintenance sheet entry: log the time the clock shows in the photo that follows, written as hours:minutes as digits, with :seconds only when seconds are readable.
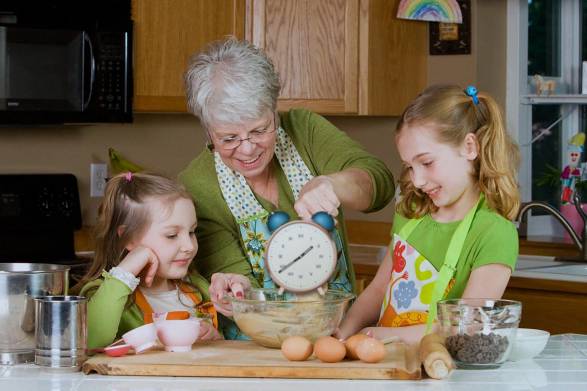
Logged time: 1:39
